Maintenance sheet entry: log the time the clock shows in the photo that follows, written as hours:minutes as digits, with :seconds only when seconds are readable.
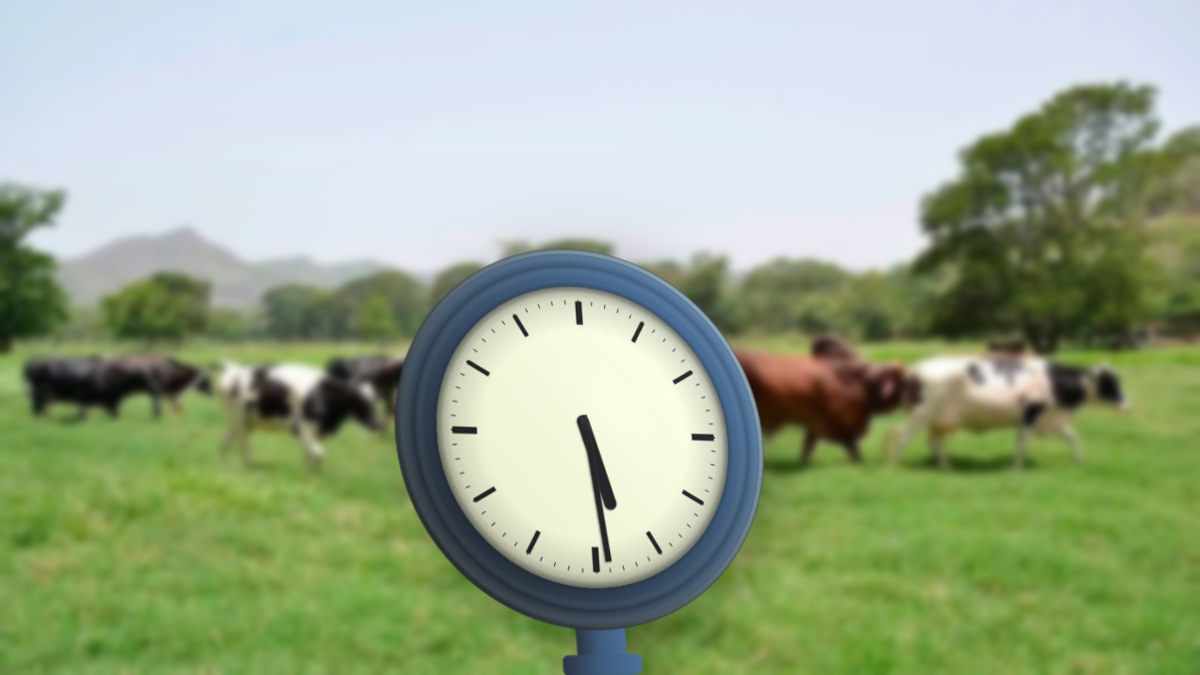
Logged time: 5:29
